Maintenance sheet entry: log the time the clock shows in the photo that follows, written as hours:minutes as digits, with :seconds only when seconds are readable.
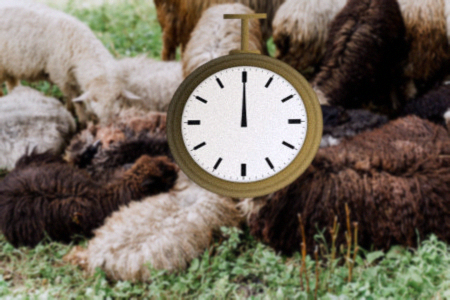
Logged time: 12:00
